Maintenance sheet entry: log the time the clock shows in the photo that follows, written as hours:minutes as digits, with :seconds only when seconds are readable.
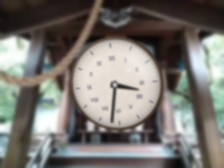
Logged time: 3:32
